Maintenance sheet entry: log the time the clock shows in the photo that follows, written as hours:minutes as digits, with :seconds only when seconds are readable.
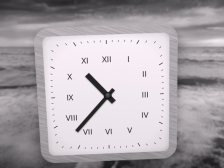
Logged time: 10:37
